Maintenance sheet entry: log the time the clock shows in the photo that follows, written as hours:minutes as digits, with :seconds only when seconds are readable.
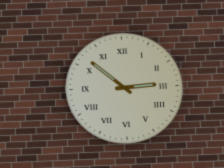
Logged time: 2:52
